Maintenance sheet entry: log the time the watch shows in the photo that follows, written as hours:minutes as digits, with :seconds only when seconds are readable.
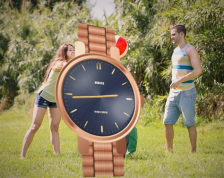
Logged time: 2:44
